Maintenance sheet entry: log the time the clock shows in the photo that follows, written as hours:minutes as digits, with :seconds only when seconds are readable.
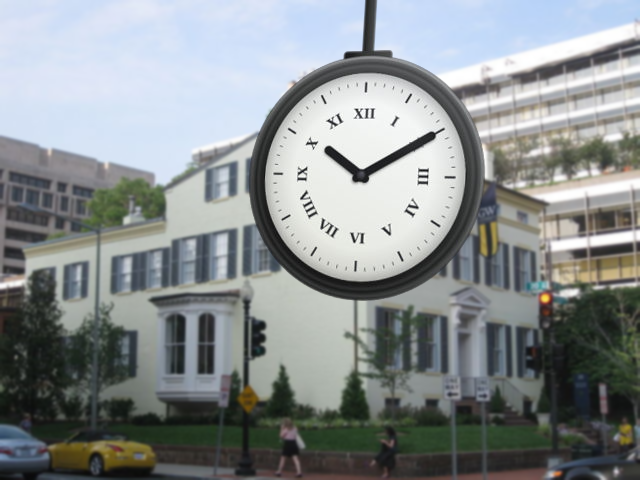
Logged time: 10:10
